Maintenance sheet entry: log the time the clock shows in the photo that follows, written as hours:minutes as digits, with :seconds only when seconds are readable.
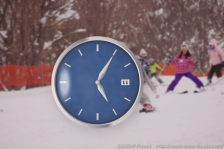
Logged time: 5:05
